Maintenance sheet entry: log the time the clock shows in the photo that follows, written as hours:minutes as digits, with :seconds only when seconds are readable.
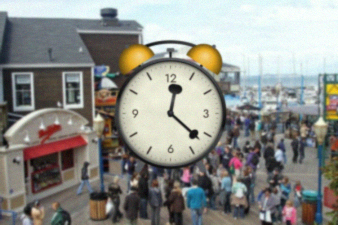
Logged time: 12:22
